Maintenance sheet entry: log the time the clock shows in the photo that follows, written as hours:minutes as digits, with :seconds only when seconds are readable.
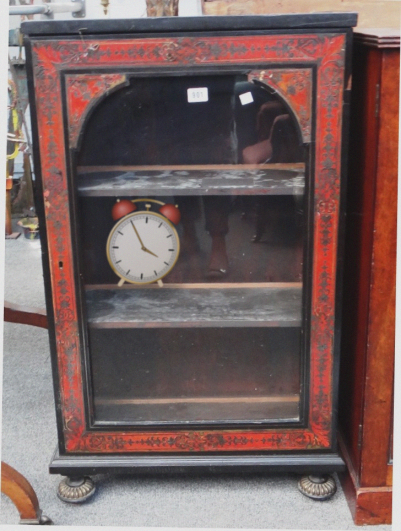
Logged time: 3:55
